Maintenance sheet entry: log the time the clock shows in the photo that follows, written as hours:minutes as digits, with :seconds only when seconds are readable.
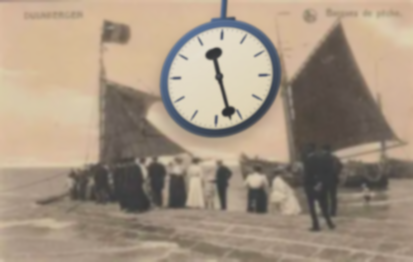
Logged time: 11:27
